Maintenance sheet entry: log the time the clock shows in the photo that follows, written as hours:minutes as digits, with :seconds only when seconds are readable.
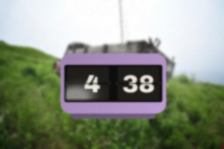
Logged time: 4:38
